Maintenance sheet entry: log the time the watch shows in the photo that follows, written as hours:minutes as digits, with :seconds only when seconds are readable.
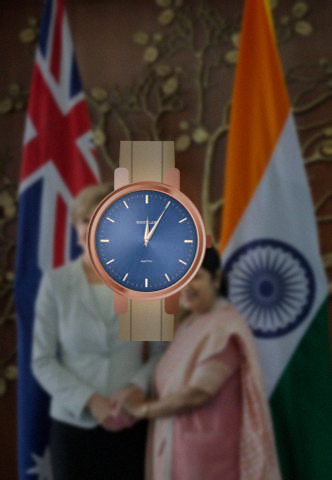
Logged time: 12:05
